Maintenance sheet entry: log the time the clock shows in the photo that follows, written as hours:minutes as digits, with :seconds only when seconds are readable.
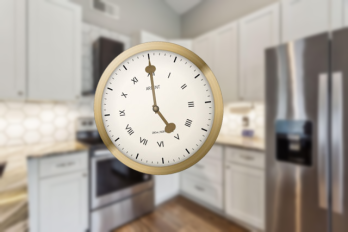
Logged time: 5:00
